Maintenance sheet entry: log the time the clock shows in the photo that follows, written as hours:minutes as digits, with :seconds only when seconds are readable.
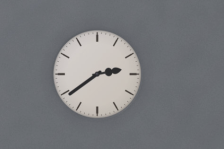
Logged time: 2:39
